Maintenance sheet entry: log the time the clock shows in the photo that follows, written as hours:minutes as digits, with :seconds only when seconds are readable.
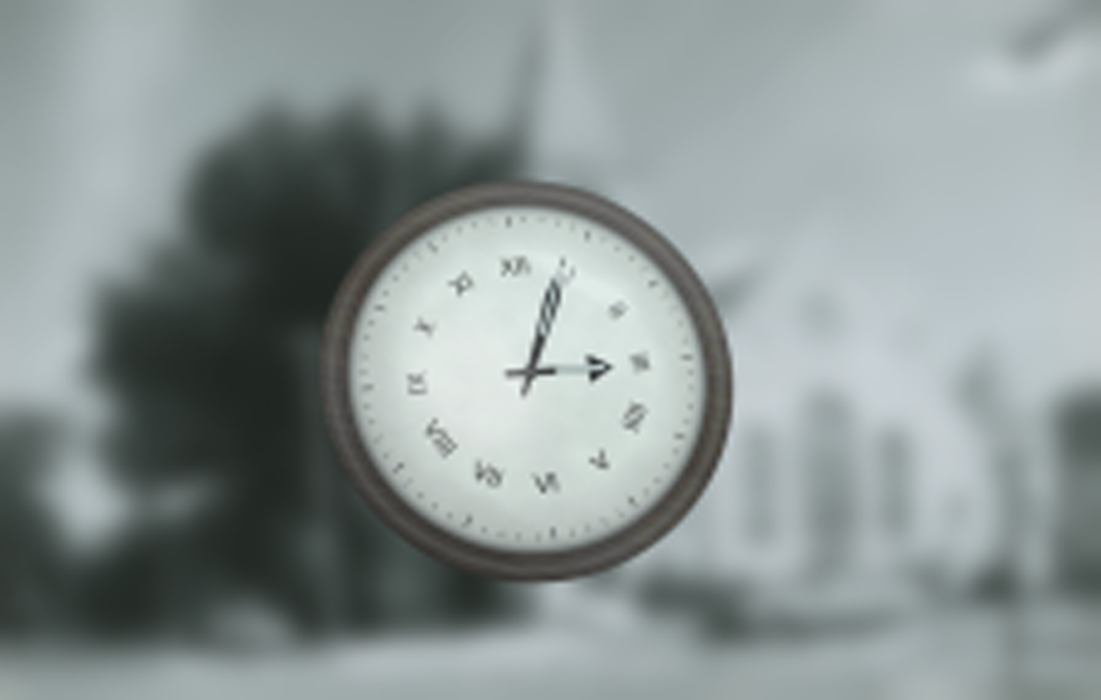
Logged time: 3:04
